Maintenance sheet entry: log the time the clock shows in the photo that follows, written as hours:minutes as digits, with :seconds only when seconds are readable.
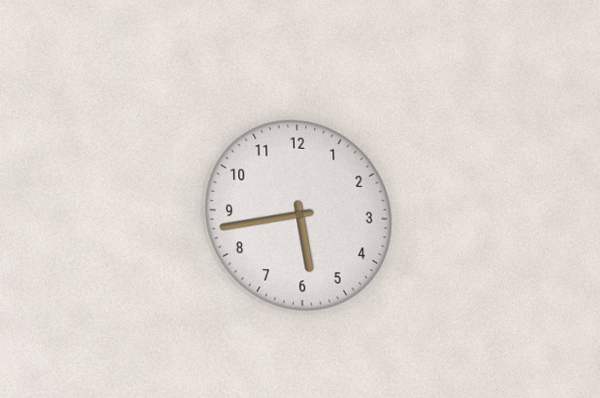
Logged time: 5:43
